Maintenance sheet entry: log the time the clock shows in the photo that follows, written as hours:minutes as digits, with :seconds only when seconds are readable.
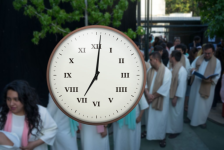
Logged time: 7:01
